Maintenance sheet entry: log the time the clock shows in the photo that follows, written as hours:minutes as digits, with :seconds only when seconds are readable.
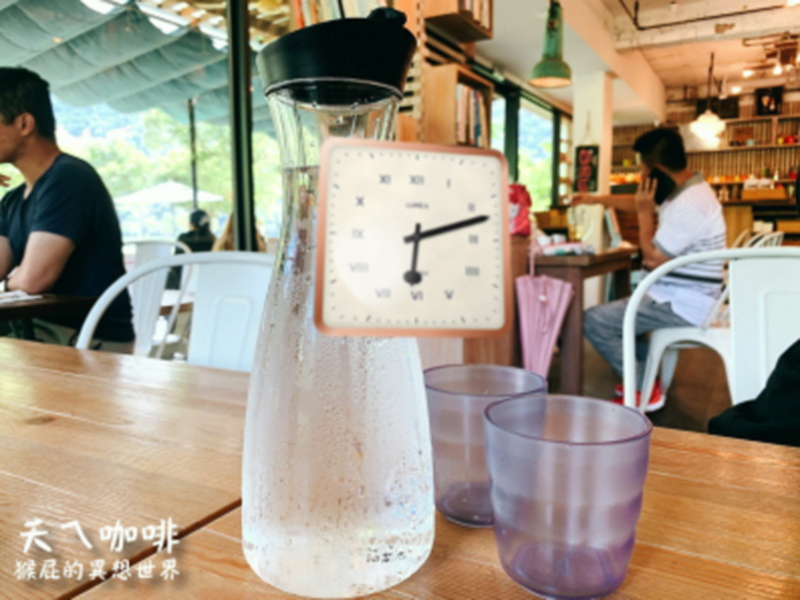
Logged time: 6:12
